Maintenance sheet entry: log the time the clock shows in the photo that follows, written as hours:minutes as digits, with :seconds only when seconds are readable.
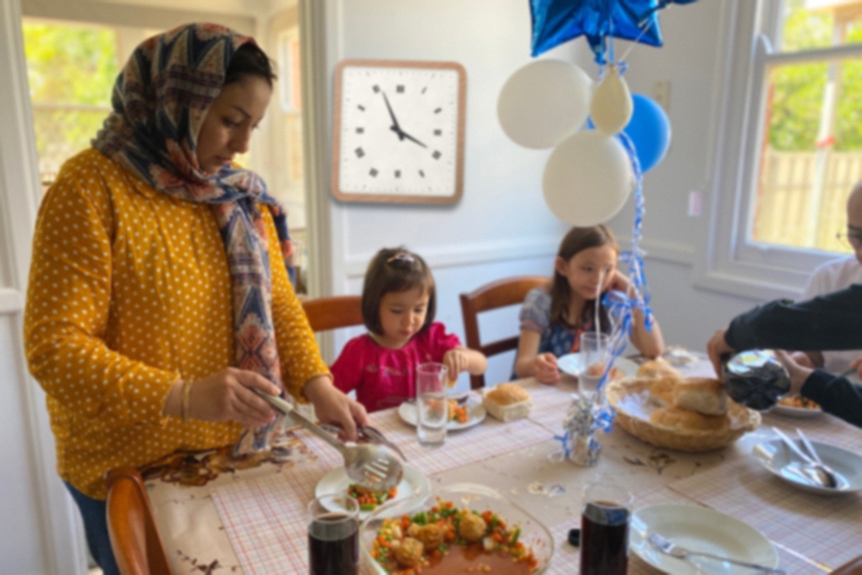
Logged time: 3:56
